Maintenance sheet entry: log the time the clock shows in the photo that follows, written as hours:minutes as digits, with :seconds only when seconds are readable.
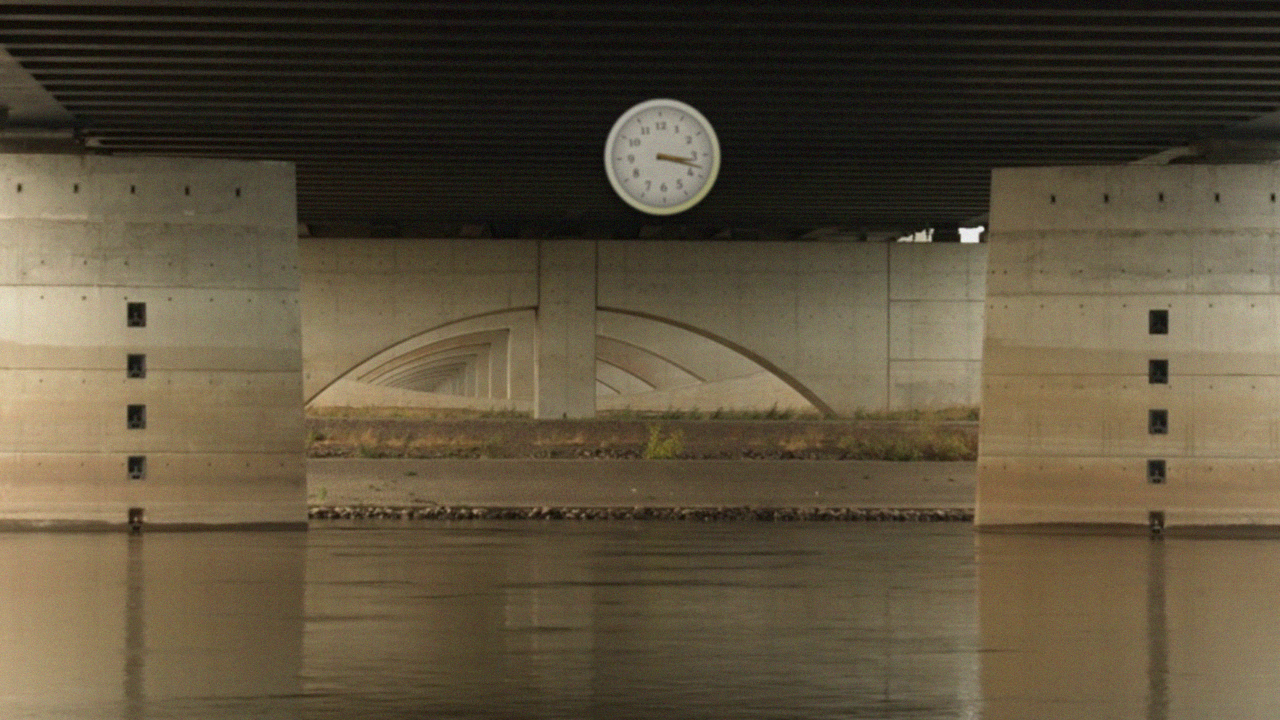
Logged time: 3:18
